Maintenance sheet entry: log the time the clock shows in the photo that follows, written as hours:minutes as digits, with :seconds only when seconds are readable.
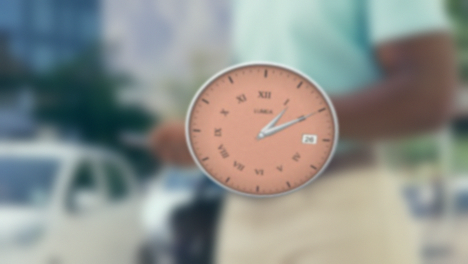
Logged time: 1:10
